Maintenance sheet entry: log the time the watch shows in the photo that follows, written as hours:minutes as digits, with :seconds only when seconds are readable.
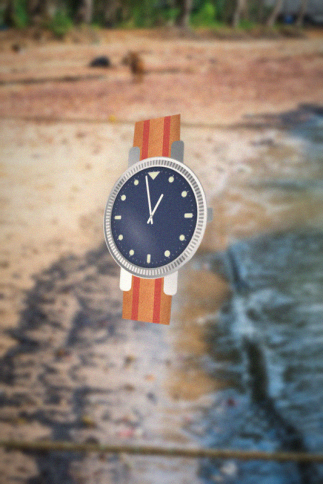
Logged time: 12:58
